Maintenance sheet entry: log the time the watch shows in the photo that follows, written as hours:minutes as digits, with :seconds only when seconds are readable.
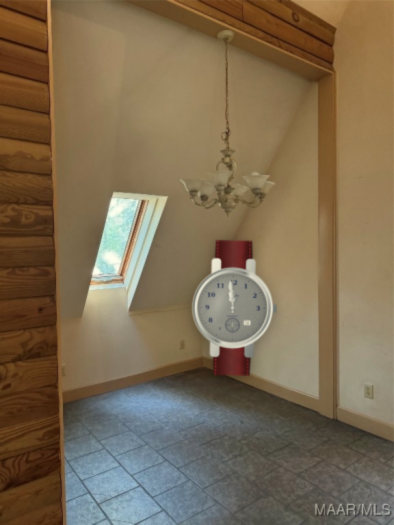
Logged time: 11:59
